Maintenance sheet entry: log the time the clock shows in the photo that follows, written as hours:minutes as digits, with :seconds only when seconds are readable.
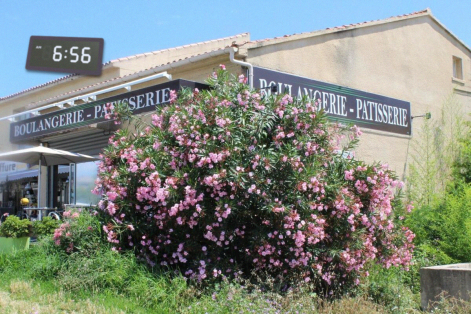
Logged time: 6:56
